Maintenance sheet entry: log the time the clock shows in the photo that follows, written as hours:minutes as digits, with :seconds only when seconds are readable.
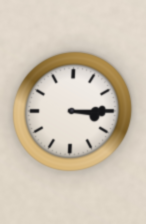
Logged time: 3:15
